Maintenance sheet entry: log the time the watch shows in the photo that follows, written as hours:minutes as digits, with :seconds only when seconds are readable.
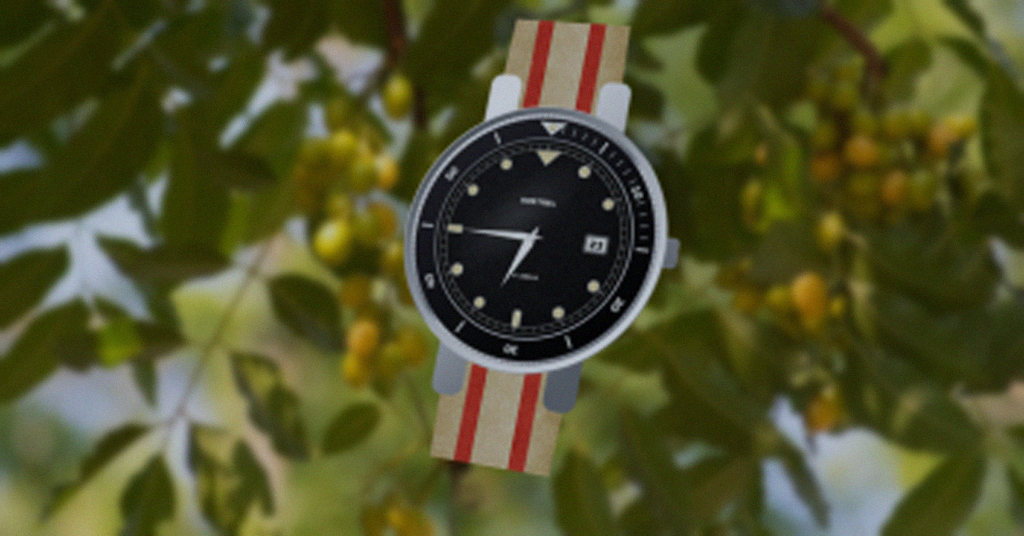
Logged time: 6:45
